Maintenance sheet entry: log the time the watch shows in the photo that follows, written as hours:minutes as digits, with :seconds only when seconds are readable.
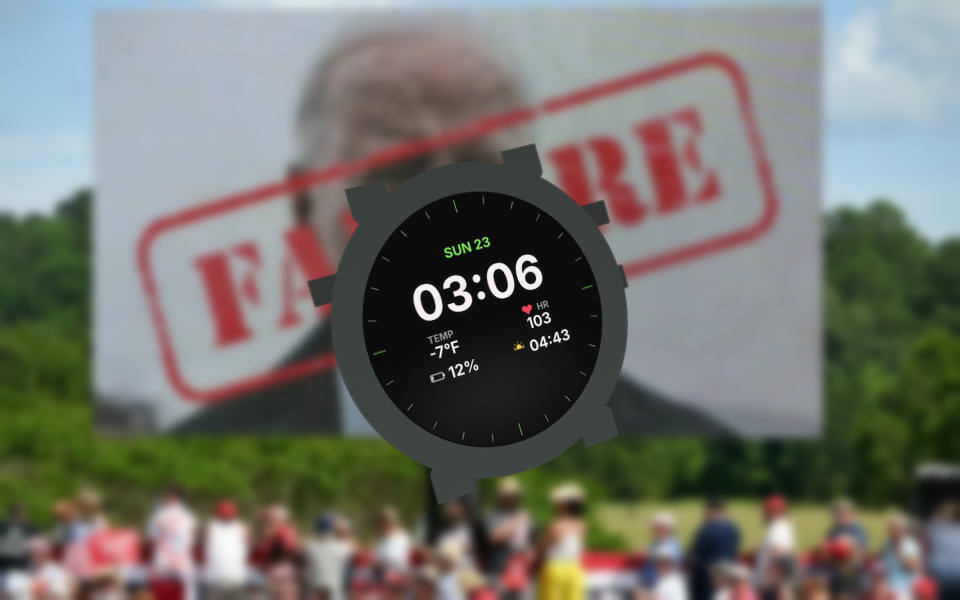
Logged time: 3:06
